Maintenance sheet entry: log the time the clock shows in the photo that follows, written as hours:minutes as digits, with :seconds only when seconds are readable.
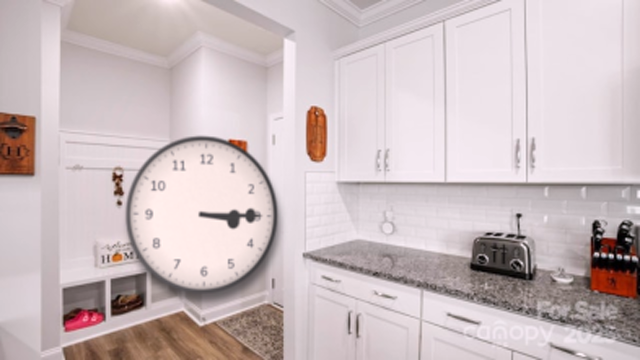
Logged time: 3:15
